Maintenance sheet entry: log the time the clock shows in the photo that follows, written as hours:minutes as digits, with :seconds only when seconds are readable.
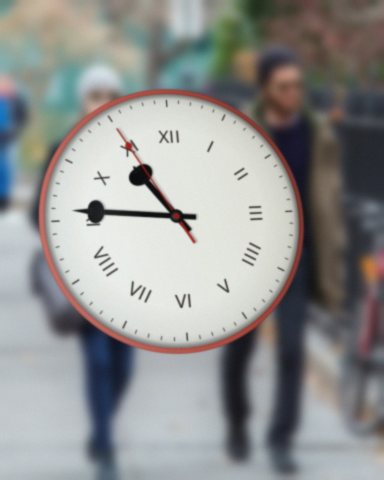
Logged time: 10:45:55
